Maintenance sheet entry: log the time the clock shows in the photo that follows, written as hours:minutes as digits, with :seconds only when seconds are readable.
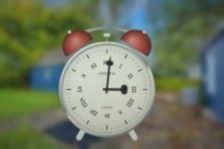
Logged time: 3:01
